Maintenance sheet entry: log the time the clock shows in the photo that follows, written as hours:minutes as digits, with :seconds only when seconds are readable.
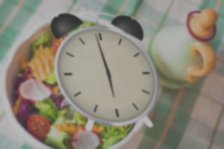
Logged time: 5:59
